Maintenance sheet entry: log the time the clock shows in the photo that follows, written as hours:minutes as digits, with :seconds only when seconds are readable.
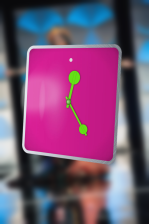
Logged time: 12:24
